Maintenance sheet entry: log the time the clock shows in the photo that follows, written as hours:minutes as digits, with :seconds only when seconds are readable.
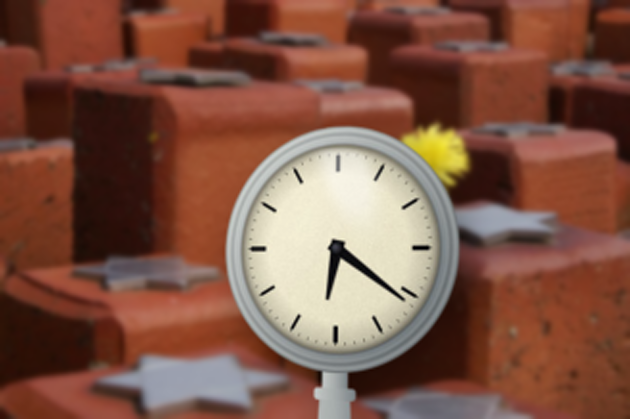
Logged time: 6:21
